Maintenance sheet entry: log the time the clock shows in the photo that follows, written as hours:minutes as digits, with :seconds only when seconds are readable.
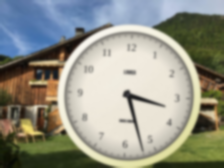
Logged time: 3:27
